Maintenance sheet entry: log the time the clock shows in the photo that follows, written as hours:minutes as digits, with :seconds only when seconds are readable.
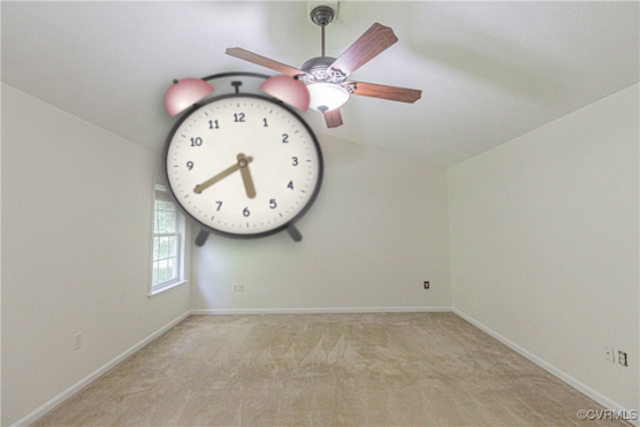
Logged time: 5:40
